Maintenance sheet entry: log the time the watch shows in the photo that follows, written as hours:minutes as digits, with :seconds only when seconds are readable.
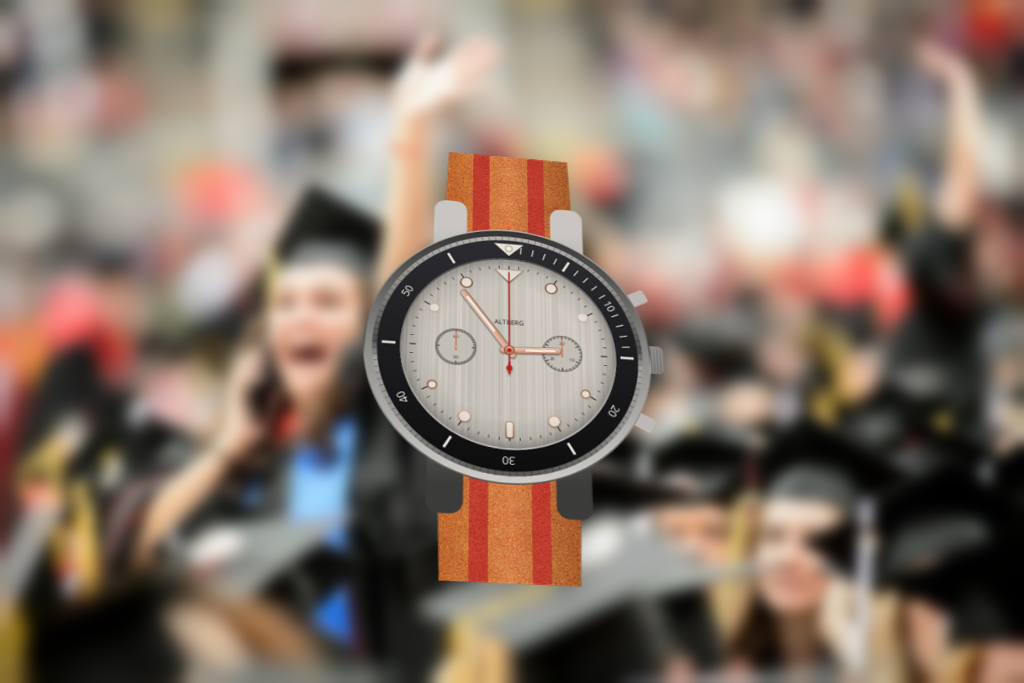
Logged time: 2:54
